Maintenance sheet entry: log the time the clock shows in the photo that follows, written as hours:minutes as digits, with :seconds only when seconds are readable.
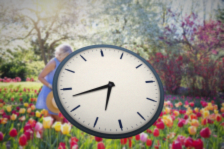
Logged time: 6:43
